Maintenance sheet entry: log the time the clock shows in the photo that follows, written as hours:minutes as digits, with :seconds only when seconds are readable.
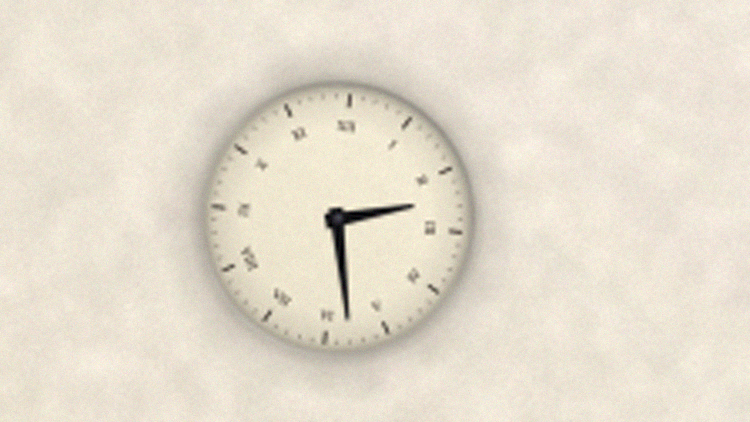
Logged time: 2:28
